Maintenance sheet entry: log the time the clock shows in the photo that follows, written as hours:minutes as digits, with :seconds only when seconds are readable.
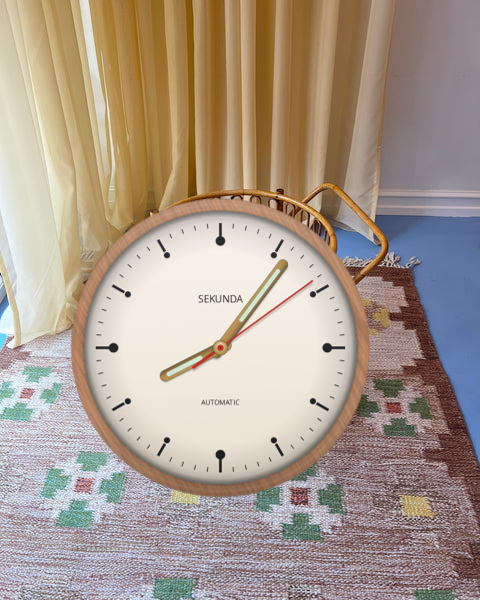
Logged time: 8:06:09
